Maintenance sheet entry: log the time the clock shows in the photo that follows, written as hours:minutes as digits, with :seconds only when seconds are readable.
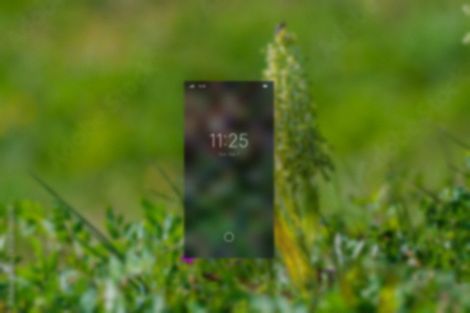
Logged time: 11:25
